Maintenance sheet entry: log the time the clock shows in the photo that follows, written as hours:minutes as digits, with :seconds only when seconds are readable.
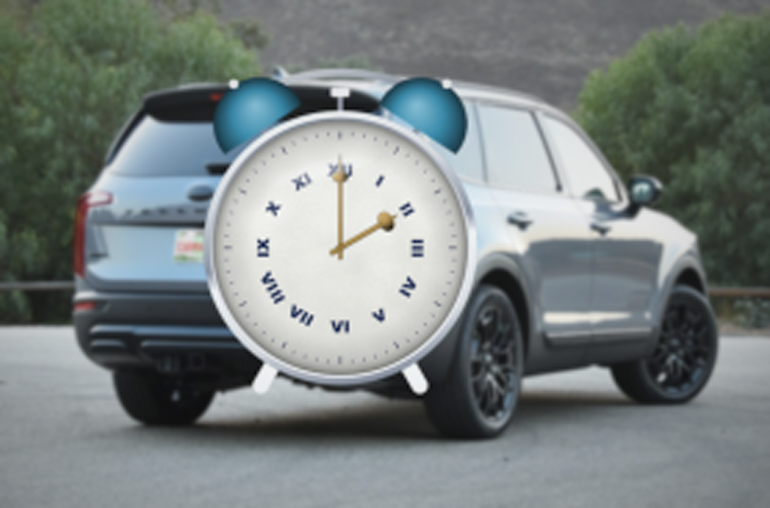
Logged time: 2:00
